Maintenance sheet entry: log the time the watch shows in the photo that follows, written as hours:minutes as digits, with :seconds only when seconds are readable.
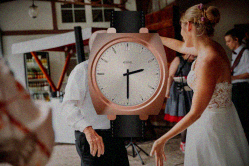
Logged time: 2:30
